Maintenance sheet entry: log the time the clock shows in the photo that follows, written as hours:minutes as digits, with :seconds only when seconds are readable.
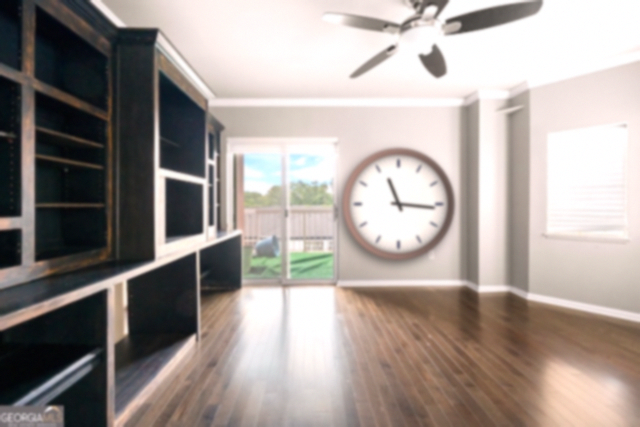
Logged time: 11:16
